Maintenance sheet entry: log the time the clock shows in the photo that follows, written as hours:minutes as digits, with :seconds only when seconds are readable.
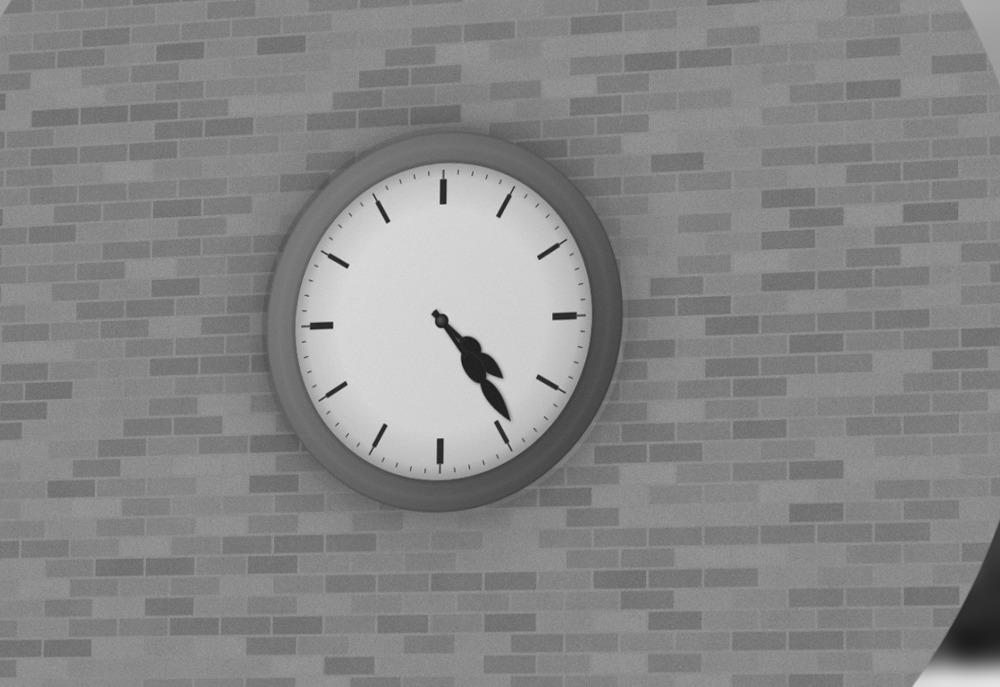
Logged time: 4:24
